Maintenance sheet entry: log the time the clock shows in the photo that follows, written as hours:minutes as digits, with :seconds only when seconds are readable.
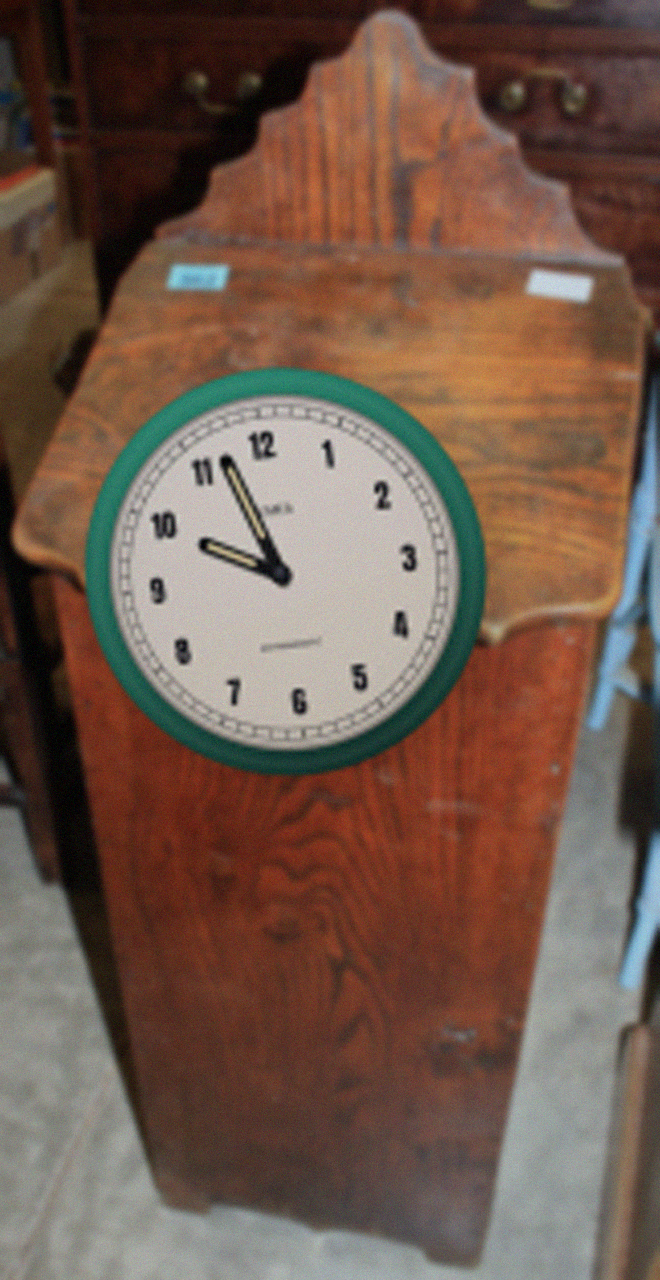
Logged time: 9:57
